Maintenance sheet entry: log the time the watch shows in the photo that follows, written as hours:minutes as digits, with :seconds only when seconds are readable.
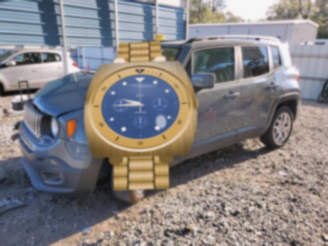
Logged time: 9:45
